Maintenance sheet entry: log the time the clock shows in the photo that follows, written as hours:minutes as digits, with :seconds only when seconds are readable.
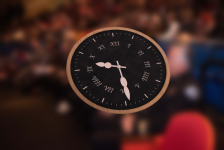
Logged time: 9:29
